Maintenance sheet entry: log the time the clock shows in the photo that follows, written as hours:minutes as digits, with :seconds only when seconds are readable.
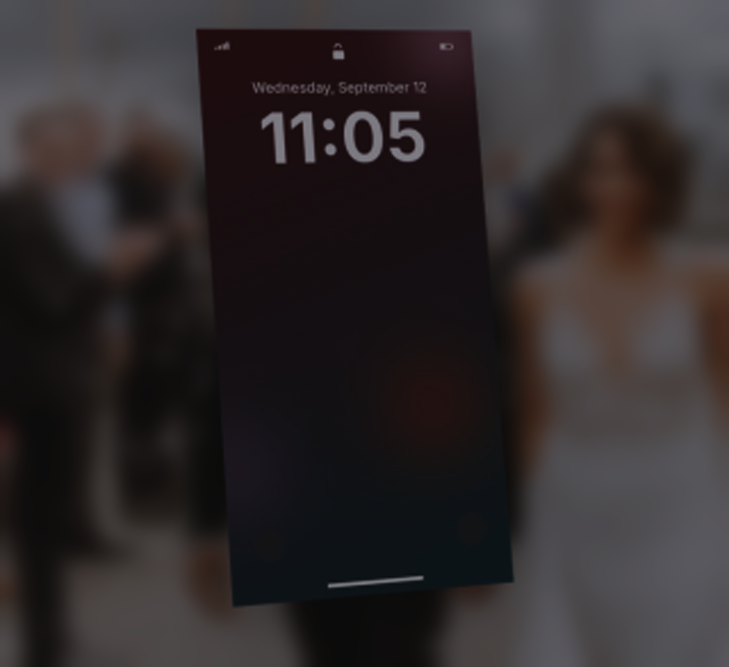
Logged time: 11:05
